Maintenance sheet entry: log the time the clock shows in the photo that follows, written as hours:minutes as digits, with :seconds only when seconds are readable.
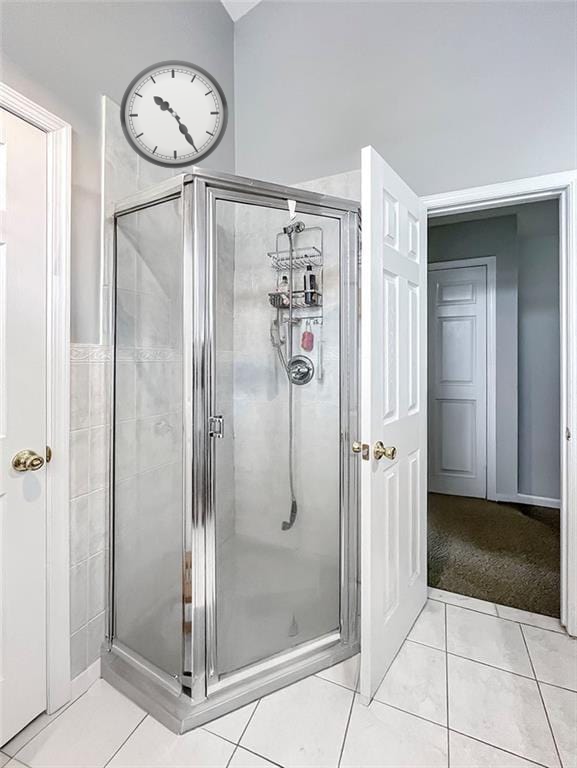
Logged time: 10:25
